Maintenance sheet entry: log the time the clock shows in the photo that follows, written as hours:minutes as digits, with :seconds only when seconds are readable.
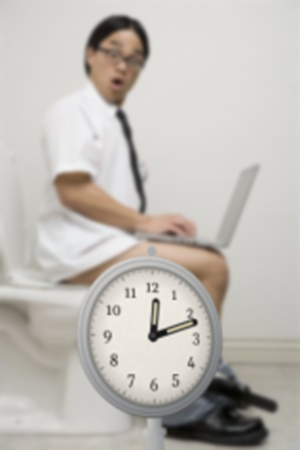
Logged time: 12:12
